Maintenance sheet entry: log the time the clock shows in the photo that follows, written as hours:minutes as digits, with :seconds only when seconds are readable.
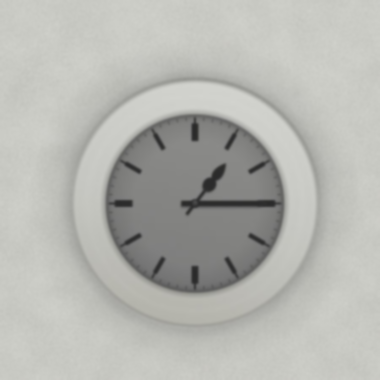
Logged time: 1:15
